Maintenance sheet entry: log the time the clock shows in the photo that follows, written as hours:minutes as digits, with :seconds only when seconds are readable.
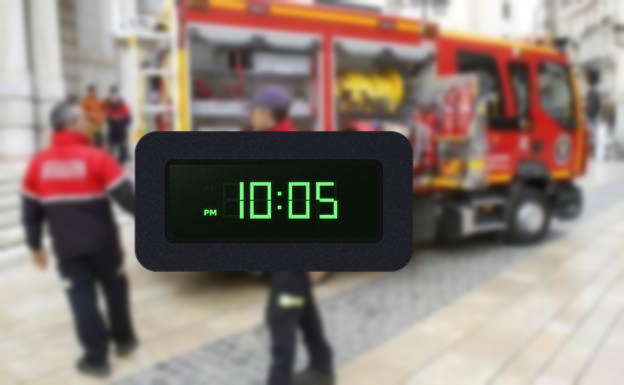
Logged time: 10:05
